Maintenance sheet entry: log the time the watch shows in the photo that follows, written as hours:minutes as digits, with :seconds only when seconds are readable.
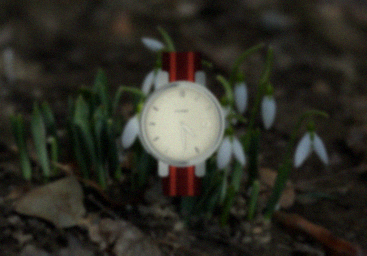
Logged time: 4:29
